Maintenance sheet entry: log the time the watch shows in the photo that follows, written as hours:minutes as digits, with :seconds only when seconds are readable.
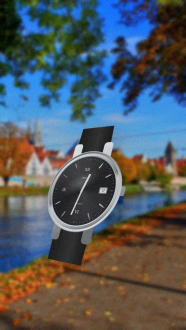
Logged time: 12:32
